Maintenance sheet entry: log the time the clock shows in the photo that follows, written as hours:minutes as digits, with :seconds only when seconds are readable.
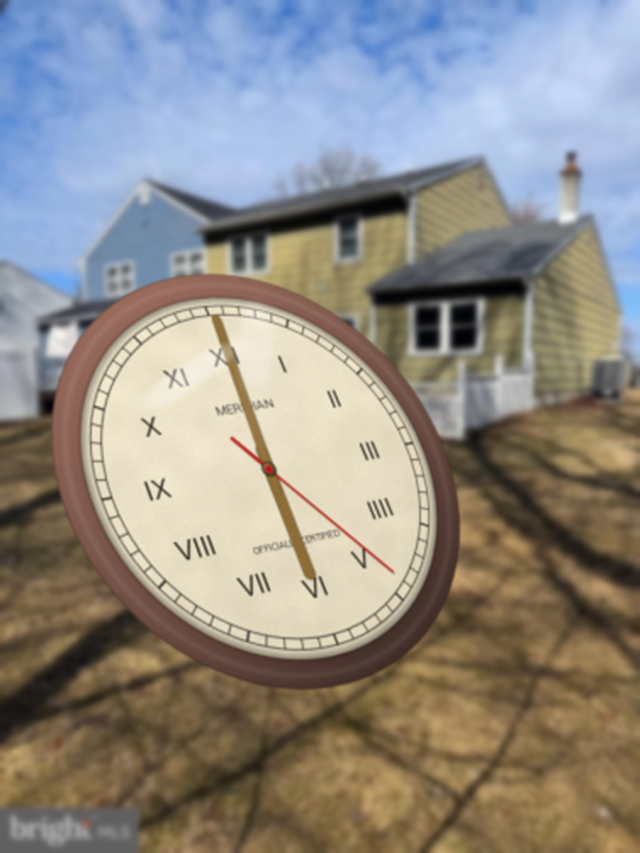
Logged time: 6:00:24
